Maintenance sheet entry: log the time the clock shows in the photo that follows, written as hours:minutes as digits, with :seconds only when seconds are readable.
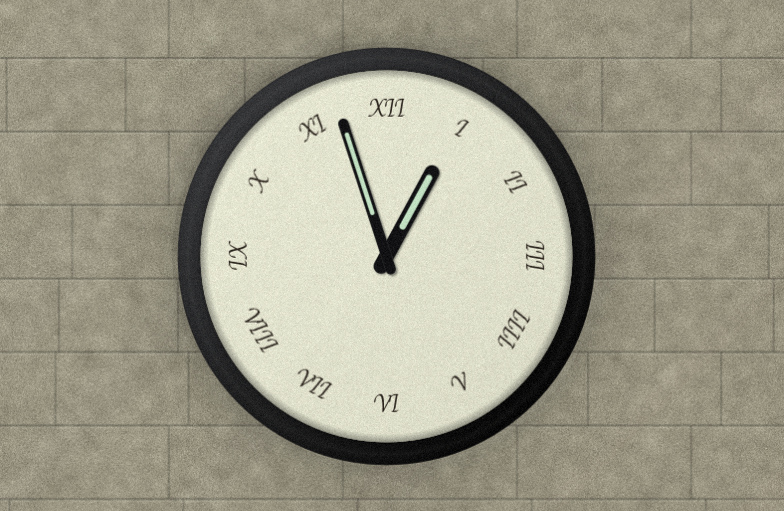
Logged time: 12:57
